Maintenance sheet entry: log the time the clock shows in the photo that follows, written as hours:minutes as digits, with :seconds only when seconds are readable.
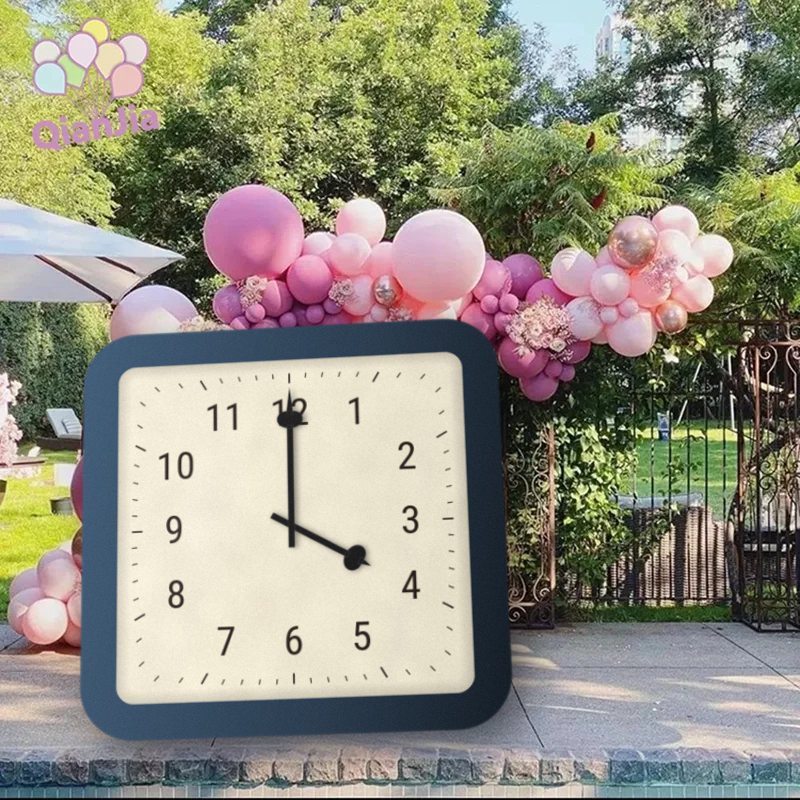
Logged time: 4:00
